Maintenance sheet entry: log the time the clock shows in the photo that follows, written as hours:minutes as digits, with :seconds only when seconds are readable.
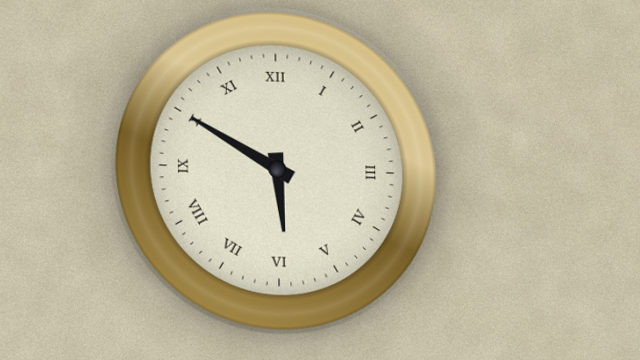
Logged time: 5:50
